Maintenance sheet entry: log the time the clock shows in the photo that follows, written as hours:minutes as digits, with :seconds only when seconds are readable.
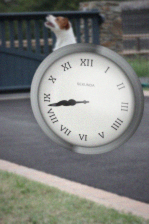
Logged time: 8:43
